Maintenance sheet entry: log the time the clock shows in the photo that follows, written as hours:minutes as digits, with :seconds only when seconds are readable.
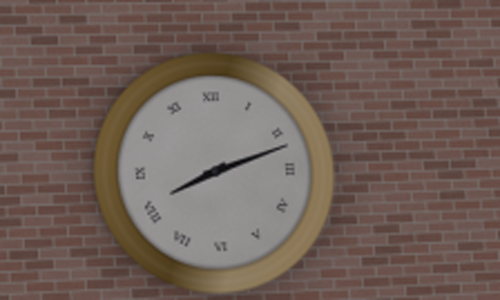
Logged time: 8:12
